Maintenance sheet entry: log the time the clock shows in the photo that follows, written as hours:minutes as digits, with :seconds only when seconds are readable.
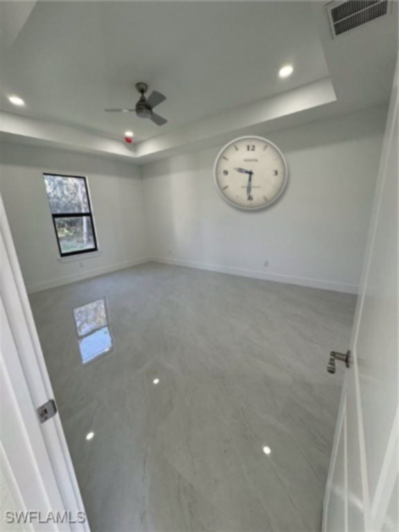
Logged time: 9:31
